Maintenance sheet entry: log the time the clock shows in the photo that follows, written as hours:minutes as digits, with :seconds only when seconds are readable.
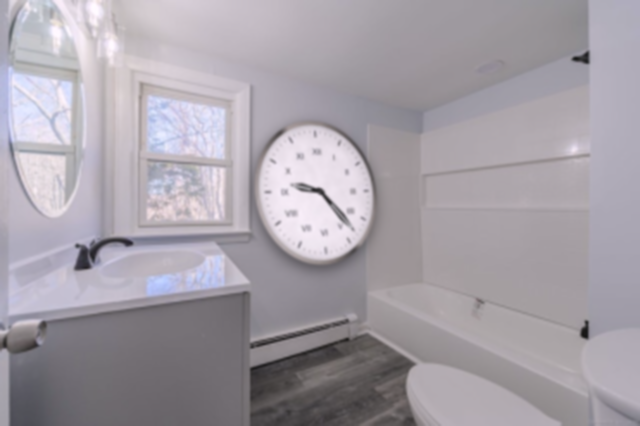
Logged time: 9:23
